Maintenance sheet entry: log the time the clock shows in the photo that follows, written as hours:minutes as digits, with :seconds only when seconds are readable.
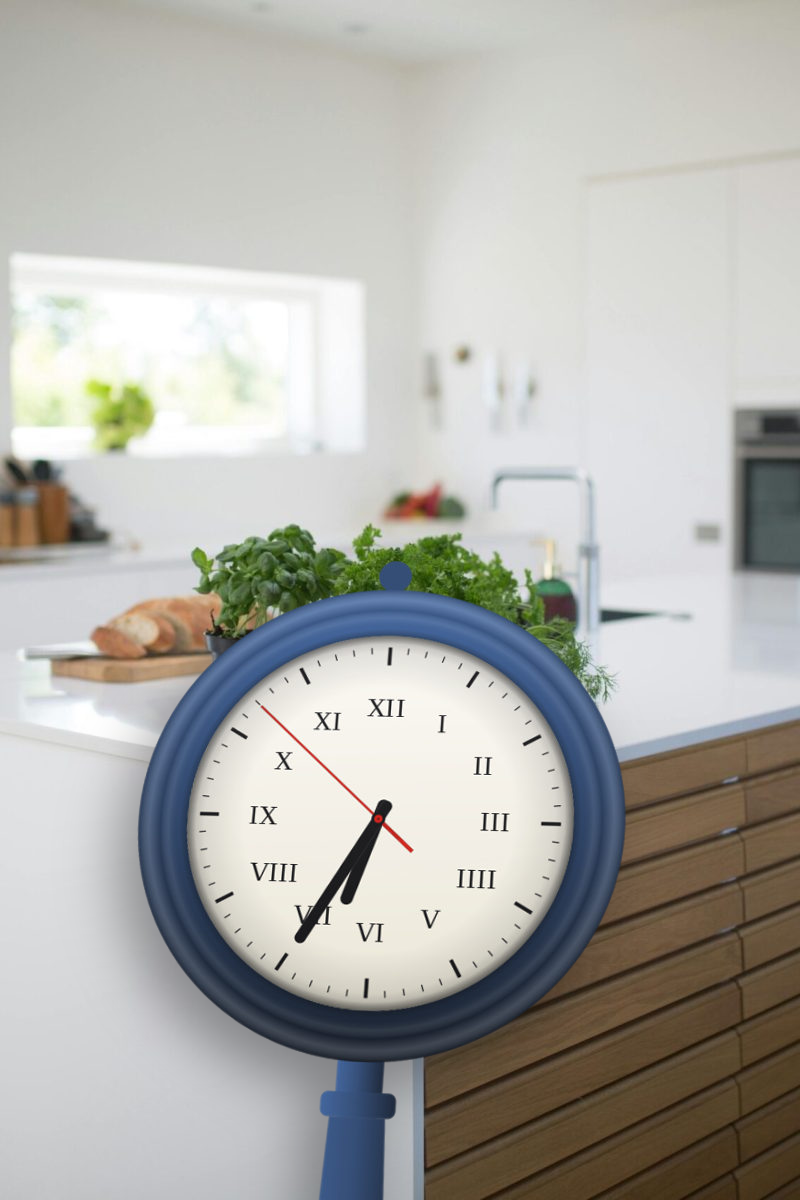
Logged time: 6:34:52
